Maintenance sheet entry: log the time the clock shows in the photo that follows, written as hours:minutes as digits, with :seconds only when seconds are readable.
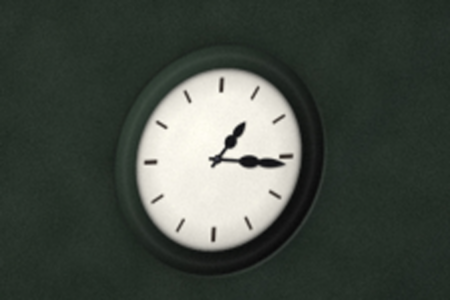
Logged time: 1:16
